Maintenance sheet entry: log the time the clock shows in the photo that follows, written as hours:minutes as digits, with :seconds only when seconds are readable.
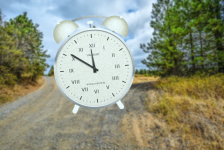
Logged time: 11:51
